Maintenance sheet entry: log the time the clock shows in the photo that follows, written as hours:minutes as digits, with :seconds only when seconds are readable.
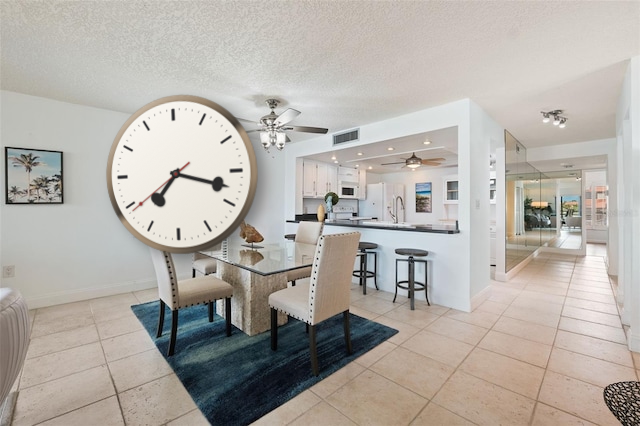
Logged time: 7:17:39
